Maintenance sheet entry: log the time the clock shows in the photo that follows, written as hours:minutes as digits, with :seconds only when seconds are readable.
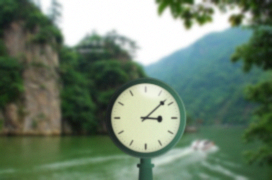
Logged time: 3:08
